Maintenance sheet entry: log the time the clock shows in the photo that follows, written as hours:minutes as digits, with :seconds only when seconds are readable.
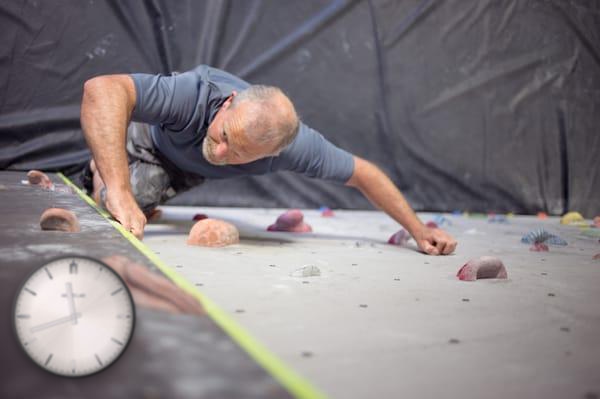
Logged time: 11:42
